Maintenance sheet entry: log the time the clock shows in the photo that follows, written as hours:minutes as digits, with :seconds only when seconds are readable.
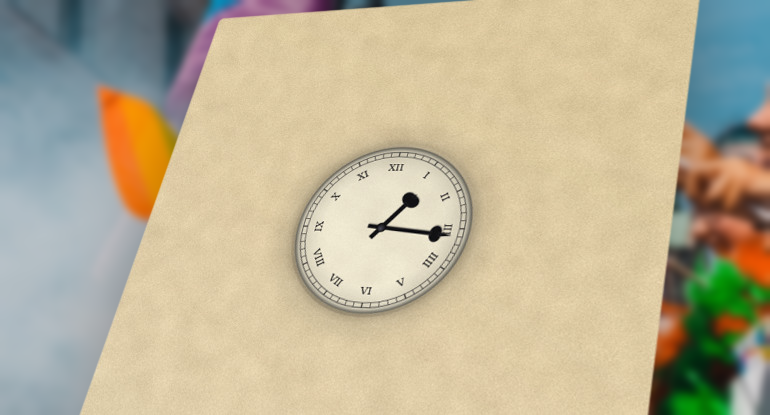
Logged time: 1:16
